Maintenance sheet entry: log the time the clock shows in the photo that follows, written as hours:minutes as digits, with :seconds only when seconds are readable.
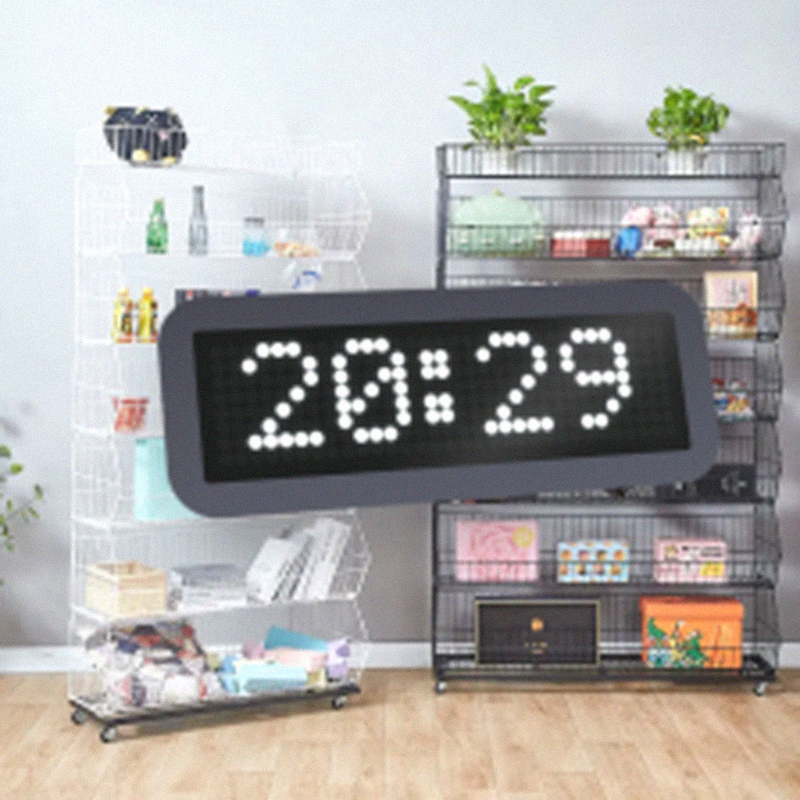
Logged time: 20:29
